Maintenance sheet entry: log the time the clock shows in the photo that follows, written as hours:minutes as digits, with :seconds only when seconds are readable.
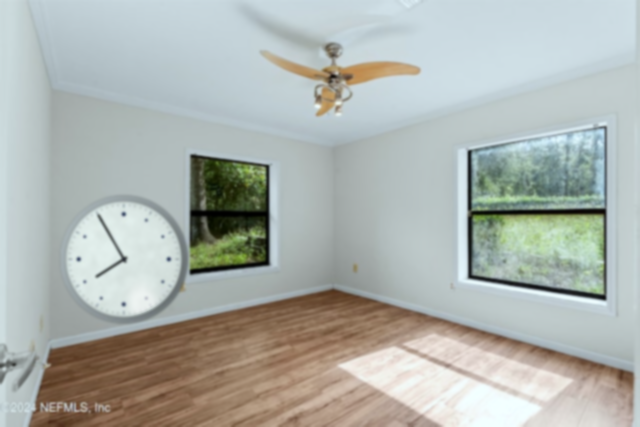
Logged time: 7:55
